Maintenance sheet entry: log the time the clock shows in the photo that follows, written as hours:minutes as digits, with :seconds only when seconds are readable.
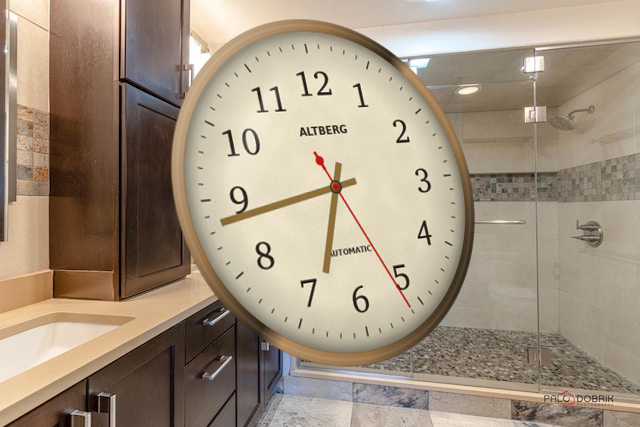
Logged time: 6:43:26
